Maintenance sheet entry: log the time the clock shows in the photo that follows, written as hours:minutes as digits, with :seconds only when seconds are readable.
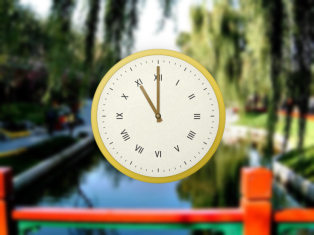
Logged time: 11:00
